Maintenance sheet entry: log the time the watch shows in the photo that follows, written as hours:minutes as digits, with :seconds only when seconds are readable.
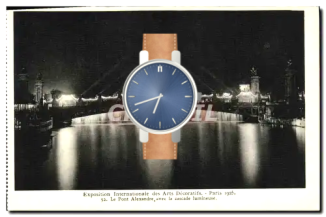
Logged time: 6:42
